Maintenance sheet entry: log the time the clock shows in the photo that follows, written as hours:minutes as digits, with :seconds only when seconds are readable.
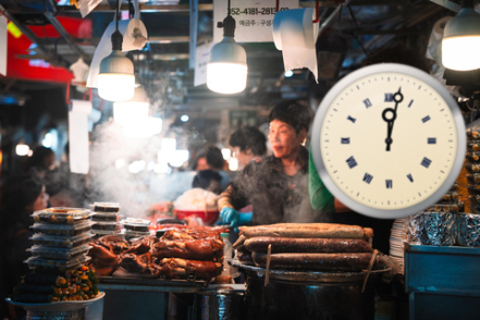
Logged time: 12:02
